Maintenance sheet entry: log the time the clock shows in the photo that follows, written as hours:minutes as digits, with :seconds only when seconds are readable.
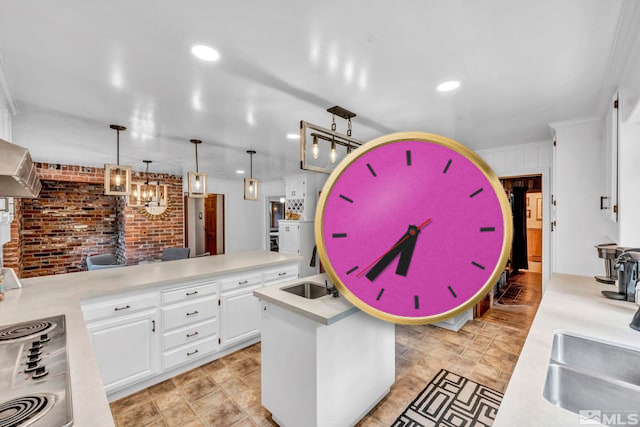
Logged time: 6:37:39
